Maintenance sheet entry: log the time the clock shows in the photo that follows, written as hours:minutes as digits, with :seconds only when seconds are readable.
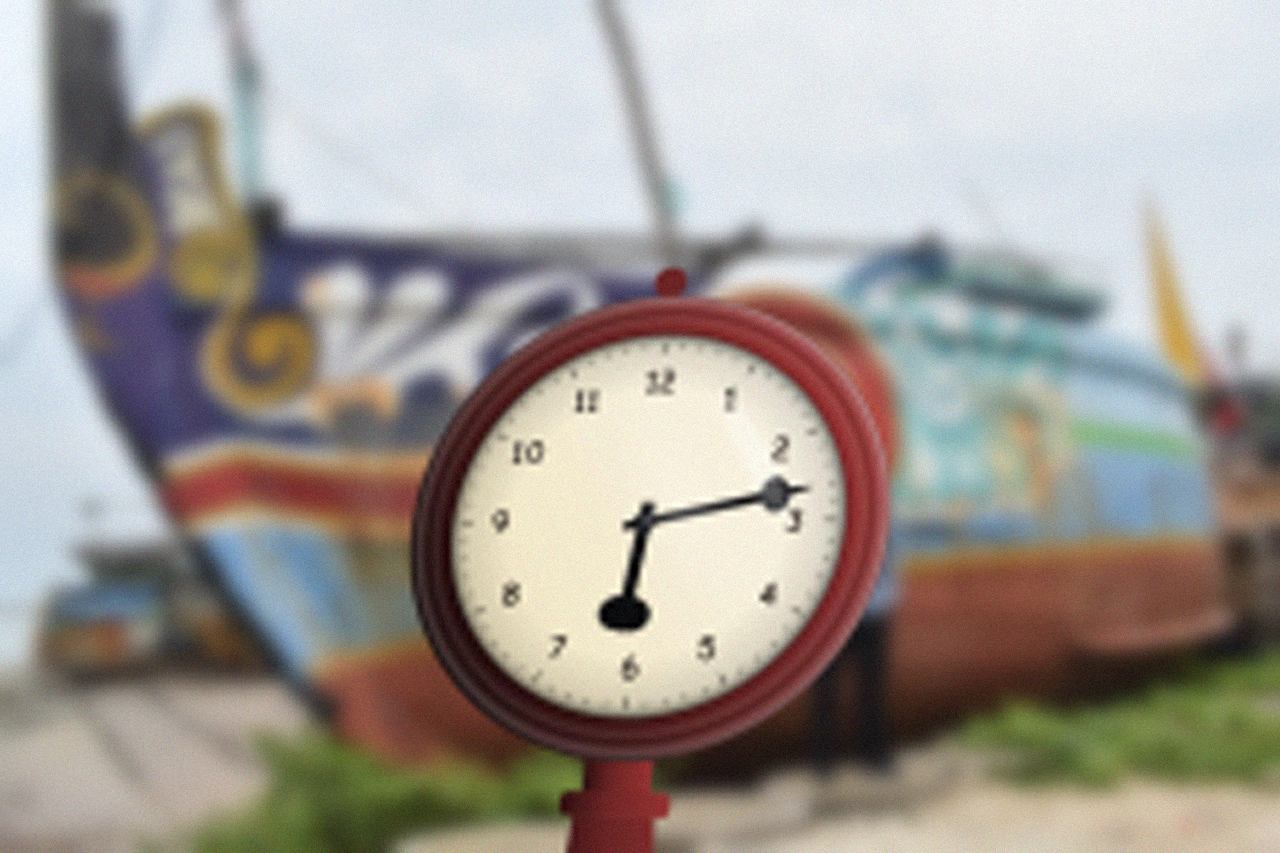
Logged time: 6:13
